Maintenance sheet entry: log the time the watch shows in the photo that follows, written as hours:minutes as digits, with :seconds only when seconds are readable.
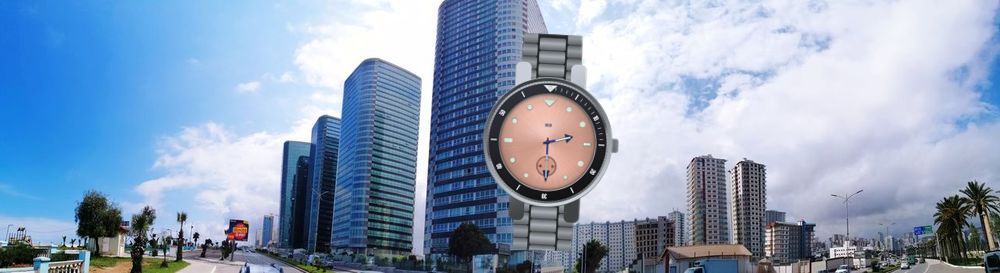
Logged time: 2:30
